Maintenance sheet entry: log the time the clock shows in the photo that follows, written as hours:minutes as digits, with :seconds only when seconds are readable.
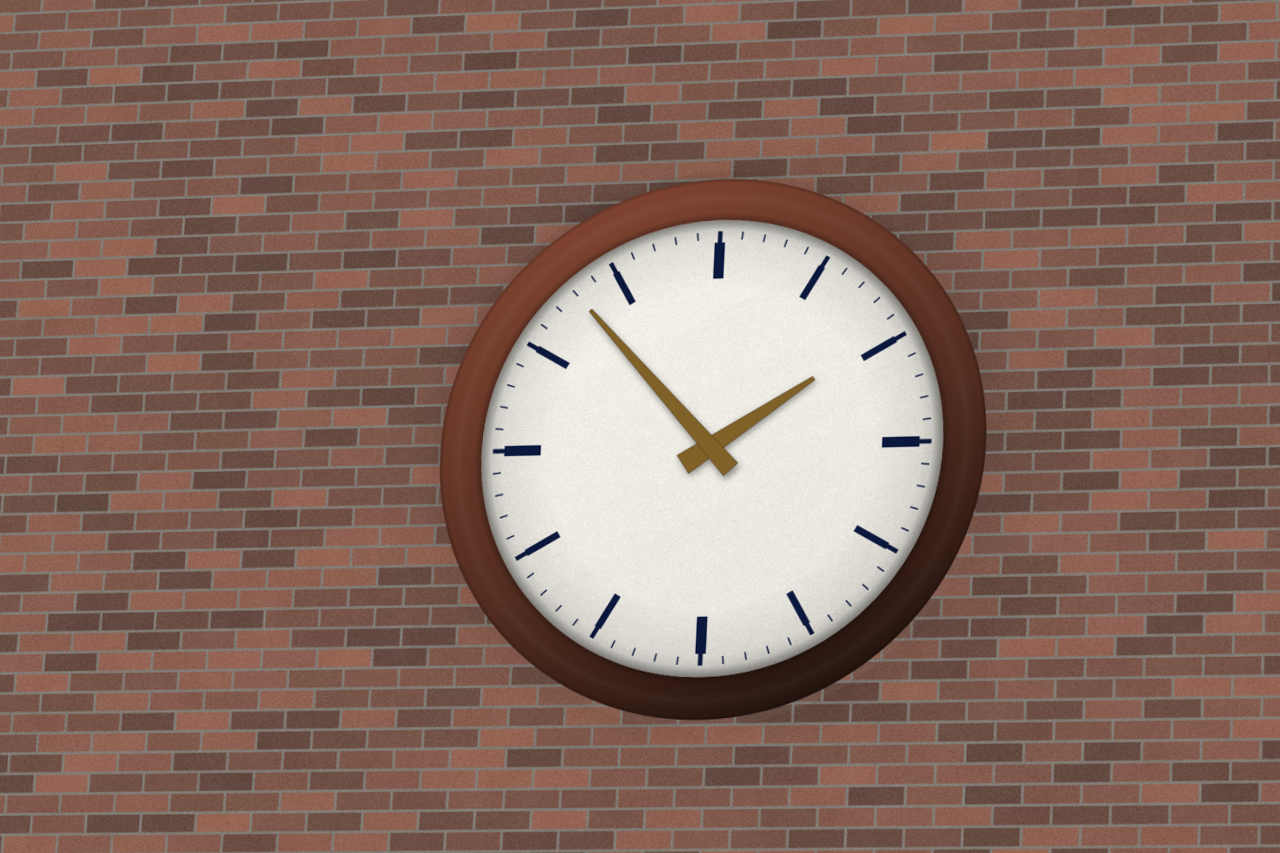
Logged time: 1:53
